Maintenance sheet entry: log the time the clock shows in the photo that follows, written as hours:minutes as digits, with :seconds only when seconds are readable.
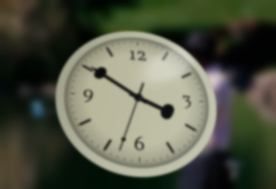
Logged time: 3:50:33
